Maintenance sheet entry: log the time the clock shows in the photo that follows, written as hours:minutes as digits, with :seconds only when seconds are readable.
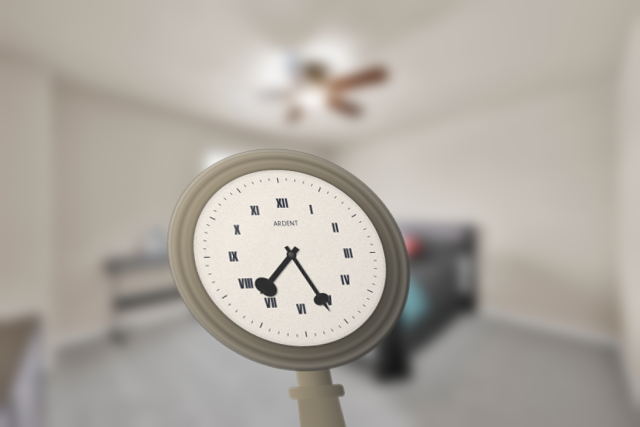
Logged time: 7:26
